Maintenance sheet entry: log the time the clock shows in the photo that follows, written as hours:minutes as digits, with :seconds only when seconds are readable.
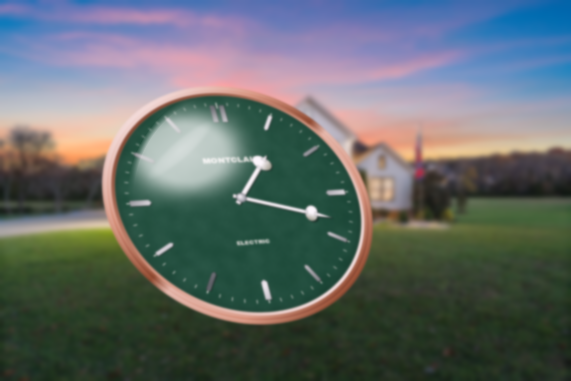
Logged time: 1:18
